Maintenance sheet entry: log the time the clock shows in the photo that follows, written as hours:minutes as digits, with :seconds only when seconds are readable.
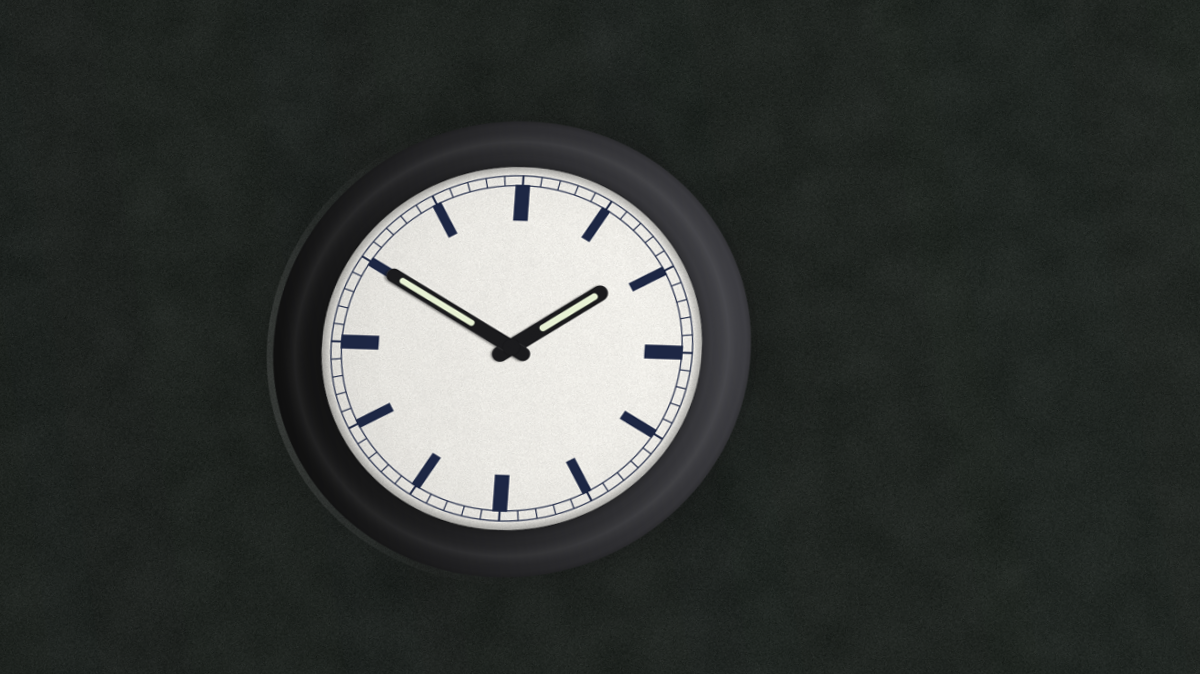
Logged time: 1:50
